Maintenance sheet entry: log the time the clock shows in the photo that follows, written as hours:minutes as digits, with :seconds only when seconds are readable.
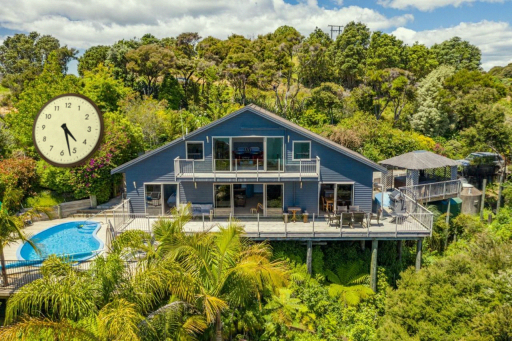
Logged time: 4:27
